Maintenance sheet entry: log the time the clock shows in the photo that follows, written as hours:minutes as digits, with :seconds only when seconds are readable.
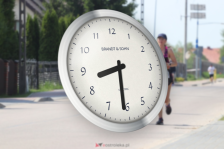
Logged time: 8:31
